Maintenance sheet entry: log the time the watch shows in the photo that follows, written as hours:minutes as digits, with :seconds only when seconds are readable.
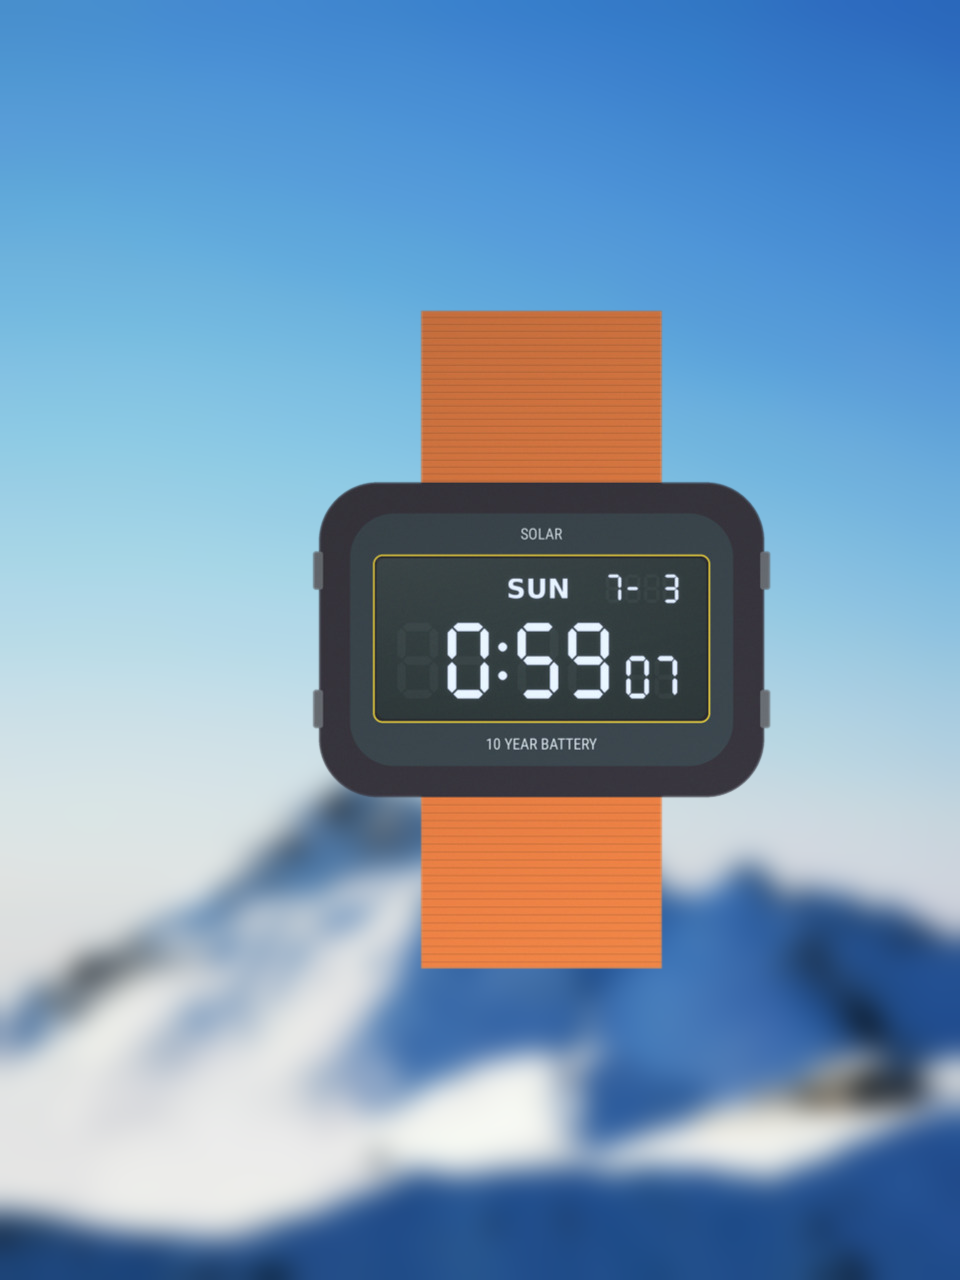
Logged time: 0:59:07
